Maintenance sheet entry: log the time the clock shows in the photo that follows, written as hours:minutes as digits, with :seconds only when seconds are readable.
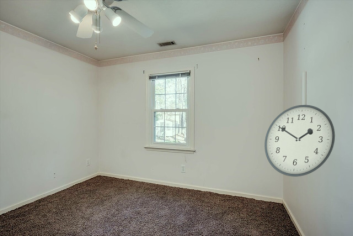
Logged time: 1:50
